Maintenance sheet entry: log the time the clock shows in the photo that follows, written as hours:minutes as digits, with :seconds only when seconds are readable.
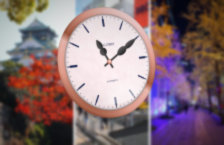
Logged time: 11:10
